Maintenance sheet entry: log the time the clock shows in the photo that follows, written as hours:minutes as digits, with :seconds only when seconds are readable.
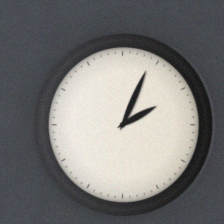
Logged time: 2:04
